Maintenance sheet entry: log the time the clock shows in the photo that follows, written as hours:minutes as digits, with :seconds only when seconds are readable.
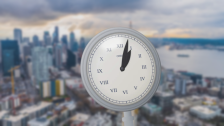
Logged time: 1:03
